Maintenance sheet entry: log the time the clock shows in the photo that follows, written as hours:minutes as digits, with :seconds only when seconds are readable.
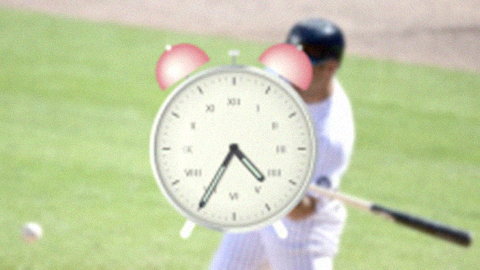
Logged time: 4:35
